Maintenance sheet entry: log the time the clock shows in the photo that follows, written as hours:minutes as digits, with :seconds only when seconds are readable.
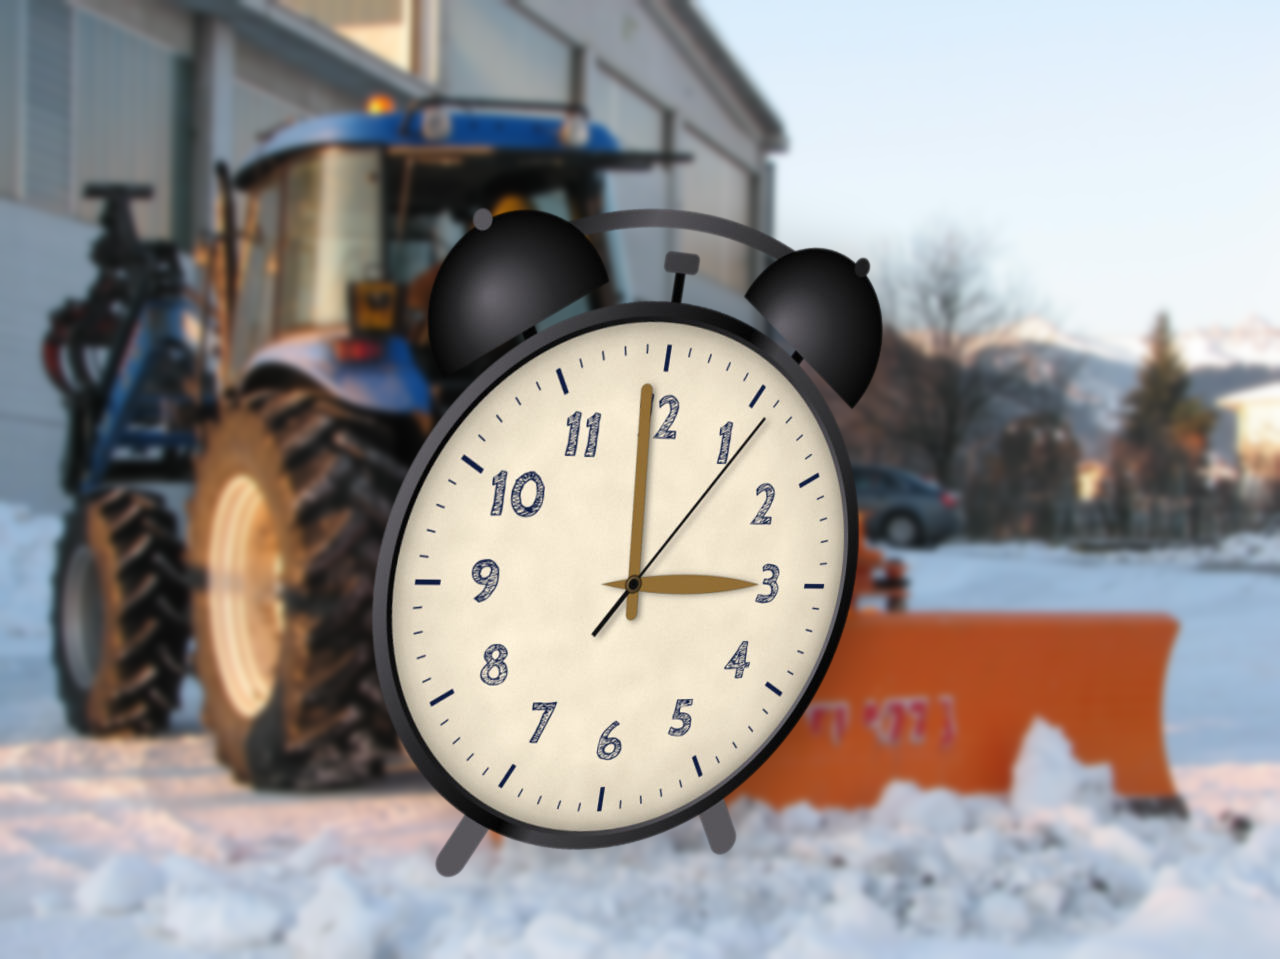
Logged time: 2:59:06
